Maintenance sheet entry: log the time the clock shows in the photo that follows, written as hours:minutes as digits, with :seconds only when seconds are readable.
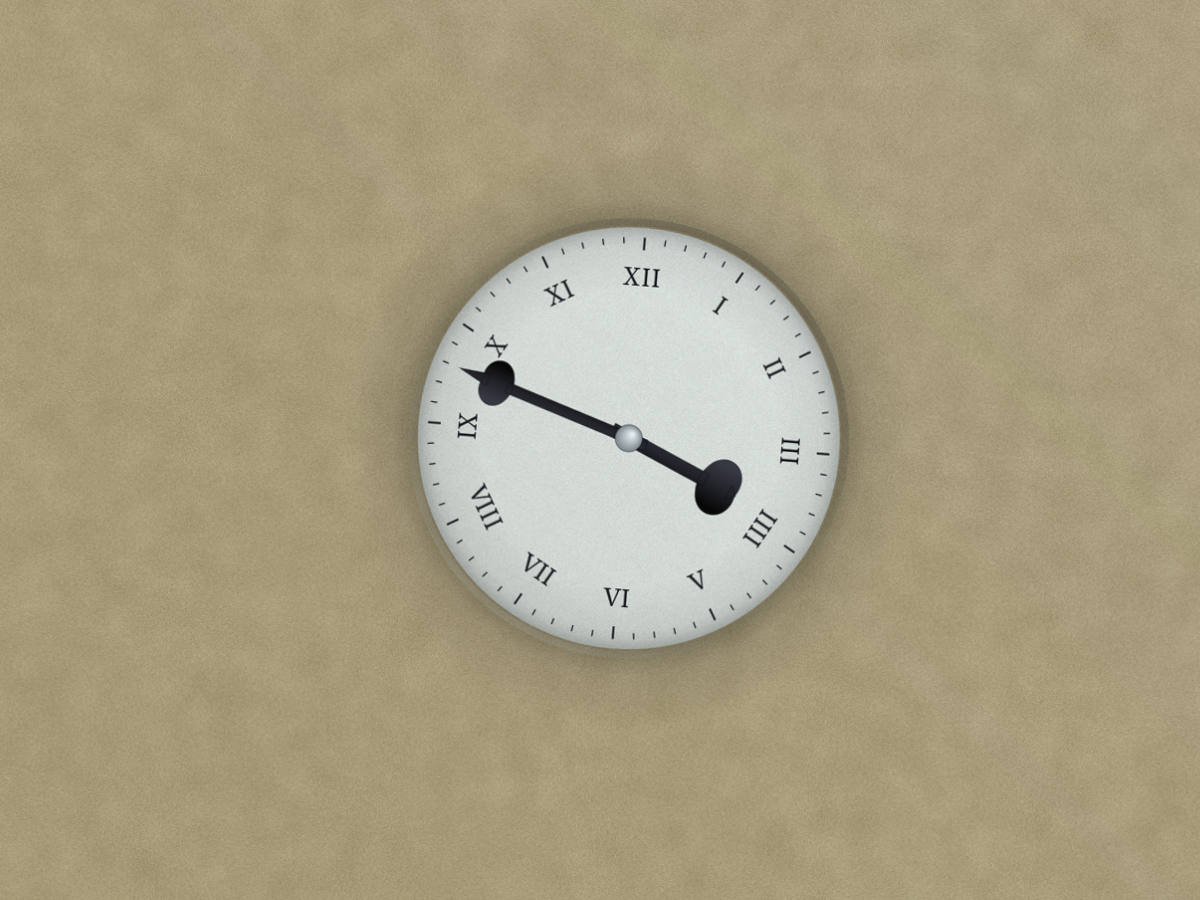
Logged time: 3:48
